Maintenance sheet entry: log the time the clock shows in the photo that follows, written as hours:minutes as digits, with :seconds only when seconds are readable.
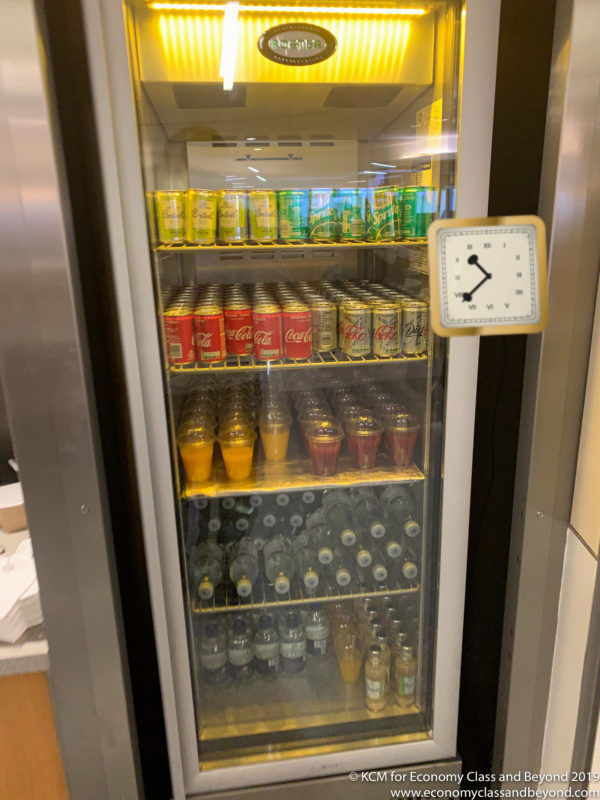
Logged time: 10:38
